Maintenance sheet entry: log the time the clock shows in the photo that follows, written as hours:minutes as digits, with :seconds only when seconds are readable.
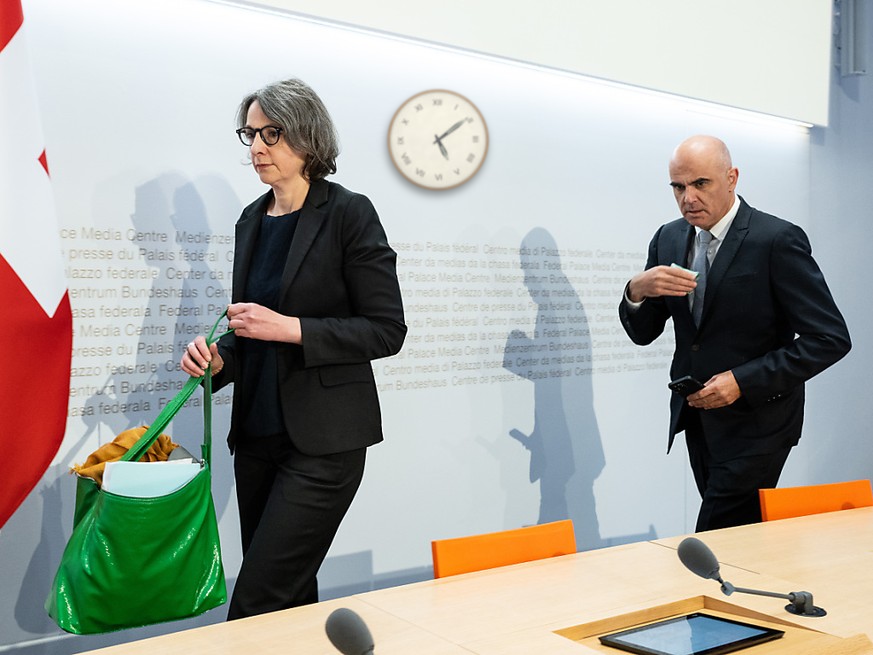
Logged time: 5:09
